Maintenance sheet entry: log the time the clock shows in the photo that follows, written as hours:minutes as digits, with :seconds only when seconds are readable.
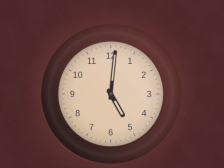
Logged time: 5:01
